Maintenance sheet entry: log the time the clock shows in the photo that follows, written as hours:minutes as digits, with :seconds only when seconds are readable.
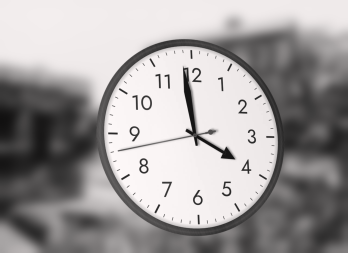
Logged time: 3:58:43
